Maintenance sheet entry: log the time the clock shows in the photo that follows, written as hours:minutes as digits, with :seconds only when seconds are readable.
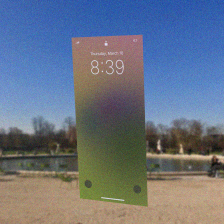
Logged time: 8:39
